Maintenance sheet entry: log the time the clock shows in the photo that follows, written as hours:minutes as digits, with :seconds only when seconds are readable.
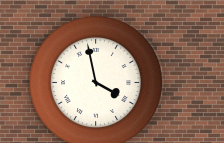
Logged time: 3:58
